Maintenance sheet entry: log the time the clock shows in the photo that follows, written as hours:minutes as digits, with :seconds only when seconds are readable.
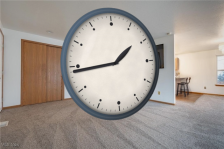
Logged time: 1:44
